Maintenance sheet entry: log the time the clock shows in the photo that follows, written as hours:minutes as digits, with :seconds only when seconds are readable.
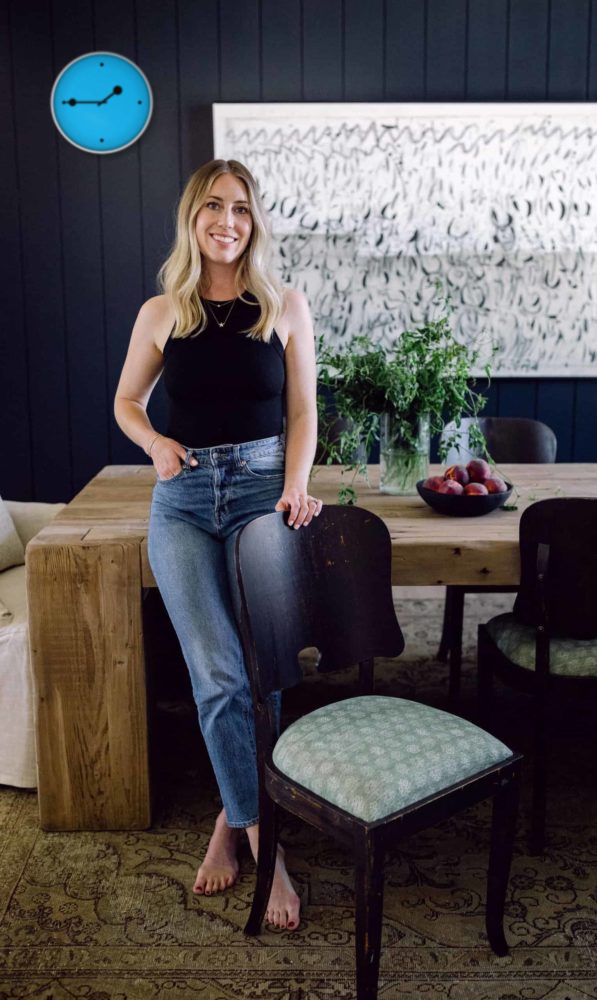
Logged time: 1:45
